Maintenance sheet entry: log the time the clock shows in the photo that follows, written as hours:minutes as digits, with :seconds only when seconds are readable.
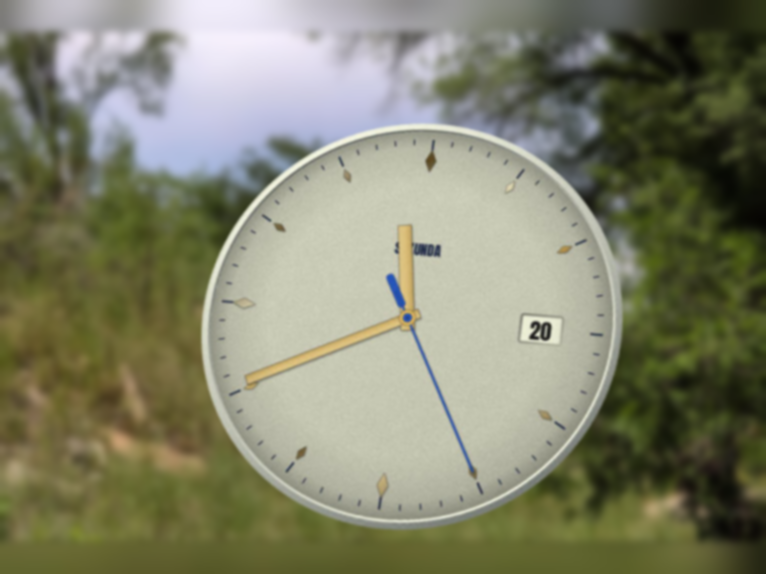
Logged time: 11:40:25
